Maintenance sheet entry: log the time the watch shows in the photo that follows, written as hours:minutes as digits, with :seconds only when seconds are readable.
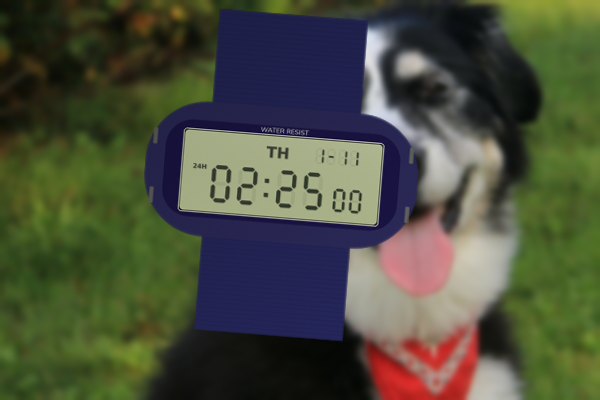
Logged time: 2:25:00
